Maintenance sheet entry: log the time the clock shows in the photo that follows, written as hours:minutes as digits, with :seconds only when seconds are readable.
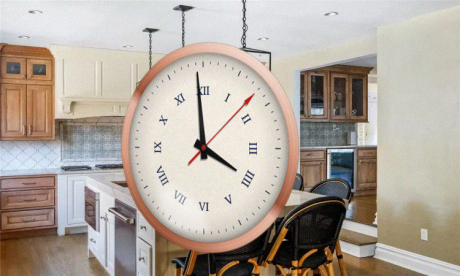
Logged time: 3:59:08
